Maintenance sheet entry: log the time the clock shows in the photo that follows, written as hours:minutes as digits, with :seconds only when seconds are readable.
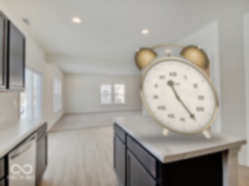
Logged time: 11:25
